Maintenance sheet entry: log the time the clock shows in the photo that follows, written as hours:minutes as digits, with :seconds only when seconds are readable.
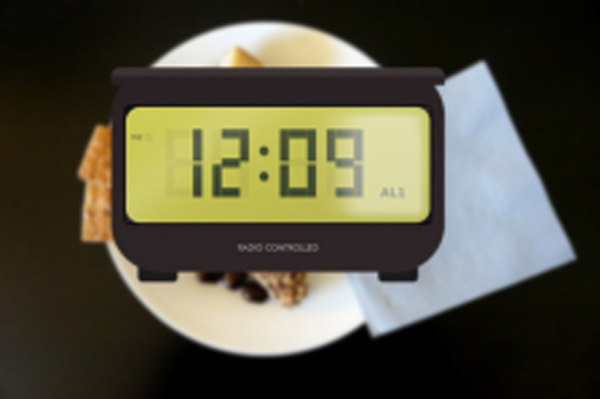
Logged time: 12:09
